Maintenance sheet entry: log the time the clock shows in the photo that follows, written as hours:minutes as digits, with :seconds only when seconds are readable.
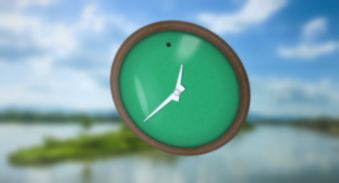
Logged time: 12:39
